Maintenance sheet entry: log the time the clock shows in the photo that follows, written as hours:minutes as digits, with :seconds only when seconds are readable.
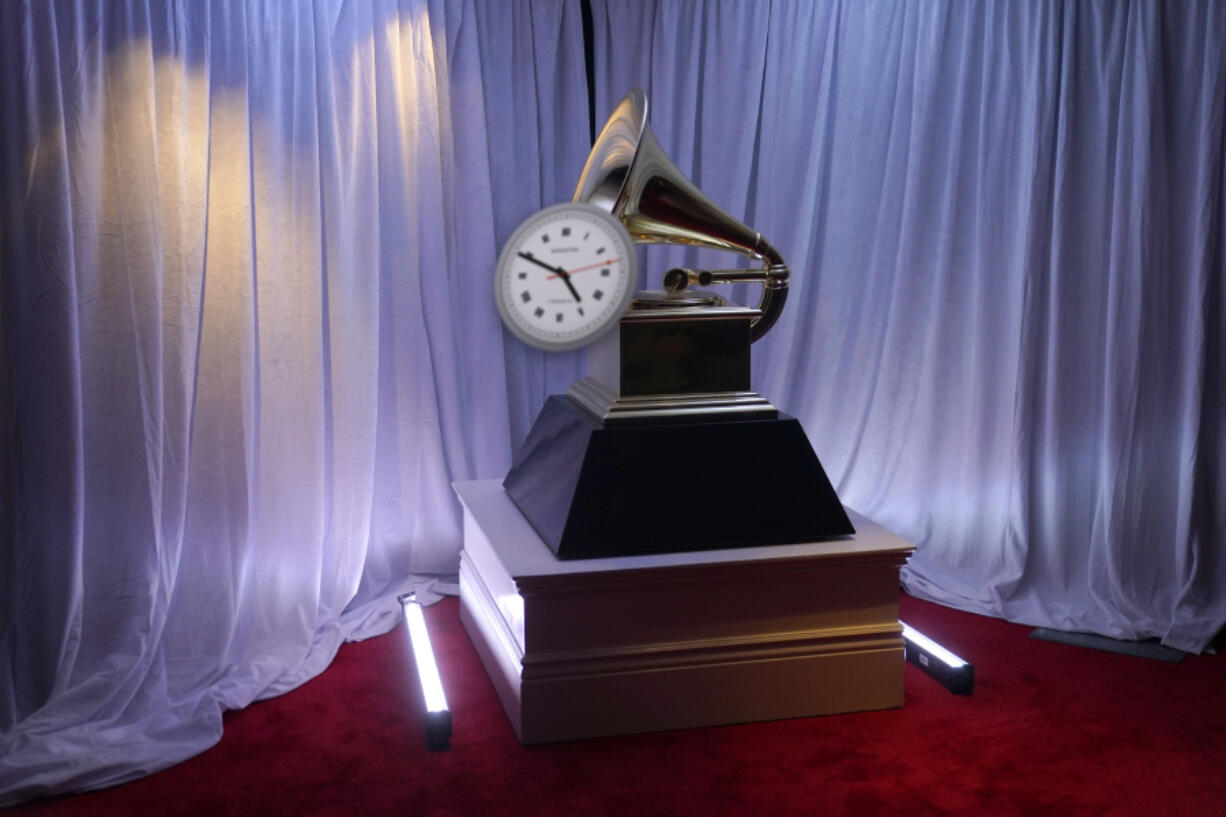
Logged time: 4:49:13
